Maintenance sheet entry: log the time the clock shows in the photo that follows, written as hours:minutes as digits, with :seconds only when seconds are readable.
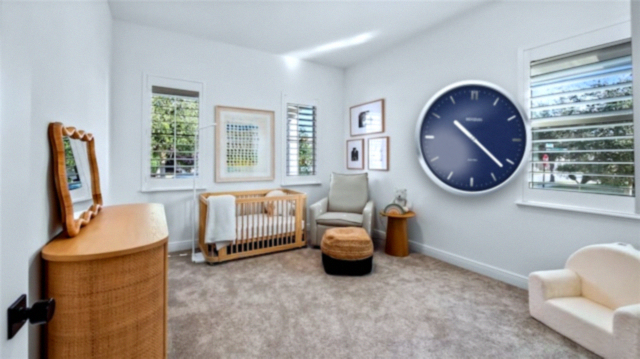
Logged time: 10:22
